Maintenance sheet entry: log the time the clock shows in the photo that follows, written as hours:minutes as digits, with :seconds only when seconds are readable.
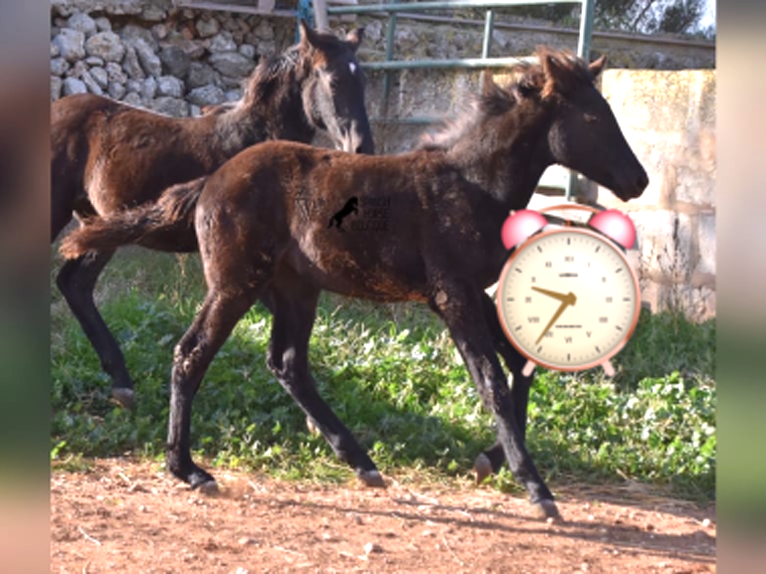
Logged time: 9:36
